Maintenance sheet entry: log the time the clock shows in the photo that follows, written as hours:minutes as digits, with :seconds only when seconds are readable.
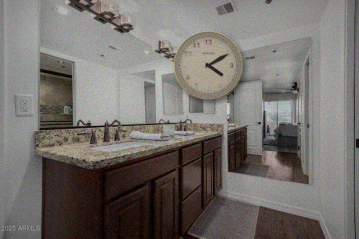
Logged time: 4:10
